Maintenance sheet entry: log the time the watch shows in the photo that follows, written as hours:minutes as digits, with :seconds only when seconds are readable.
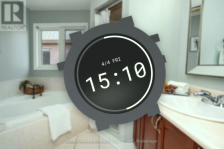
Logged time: 15:10
